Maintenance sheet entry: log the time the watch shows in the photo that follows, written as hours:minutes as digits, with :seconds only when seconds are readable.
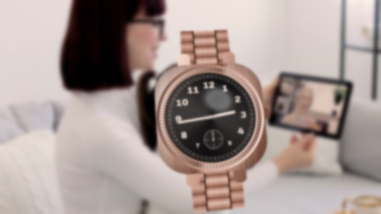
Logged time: 2:44
